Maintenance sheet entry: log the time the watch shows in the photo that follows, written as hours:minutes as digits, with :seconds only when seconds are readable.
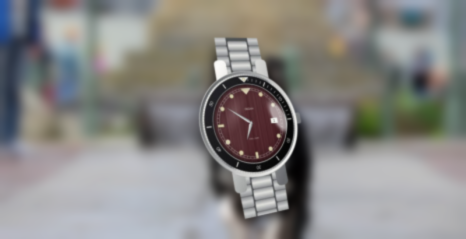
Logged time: 6:51
